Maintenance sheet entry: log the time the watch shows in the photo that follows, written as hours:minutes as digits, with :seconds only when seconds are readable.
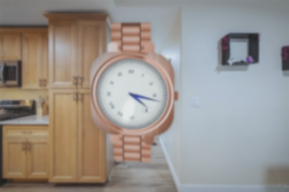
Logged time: 4:17
